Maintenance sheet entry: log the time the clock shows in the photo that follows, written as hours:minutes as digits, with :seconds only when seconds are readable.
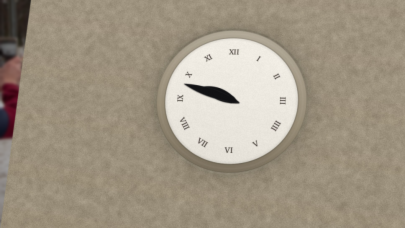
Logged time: 9:48
